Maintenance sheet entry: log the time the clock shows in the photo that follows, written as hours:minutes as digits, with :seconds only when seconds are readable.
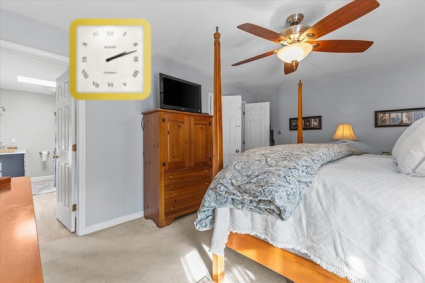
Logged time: 2:12
